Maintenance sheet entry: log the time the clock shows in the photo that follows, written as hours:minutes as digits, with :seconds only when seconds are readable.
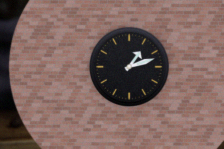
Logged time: 1:12
